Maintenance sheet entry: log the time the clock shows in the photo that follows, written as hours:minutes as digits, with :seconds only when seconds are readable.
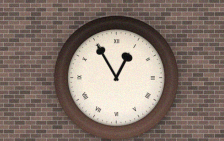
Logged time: 12:55
